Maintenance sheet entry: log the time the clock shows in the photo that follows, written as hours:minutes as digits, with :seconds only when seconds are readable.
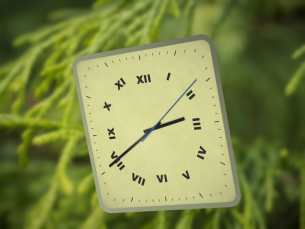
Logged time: 2:40:09
